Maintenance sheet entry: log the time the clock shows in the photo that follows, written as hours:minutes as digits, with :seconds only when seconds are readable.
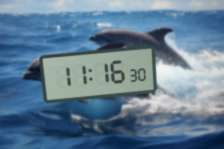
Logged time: 11:16:30
